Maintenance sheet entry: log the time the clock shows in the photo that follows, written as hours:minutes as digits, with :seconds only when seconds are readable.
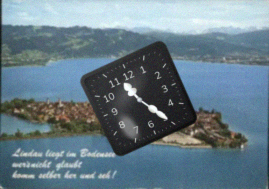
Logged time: 11:25
